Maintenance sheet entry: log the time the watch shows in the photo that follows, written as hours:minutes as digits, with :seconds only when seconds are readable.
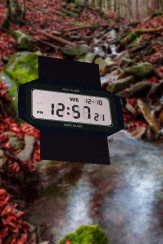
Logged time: 12:57:21
